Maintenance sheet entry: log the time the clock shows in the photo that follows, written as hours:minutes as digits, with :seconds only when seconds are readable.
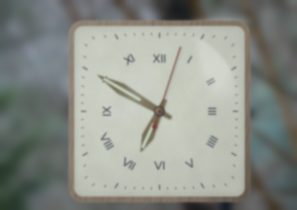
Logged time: 6:50:03
